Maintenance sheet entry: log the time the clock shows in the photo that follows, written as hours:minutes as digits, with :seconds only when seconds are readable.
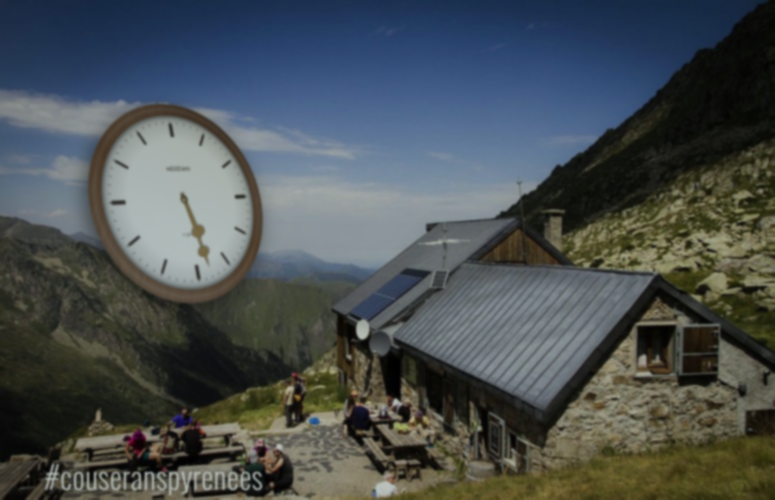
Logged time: 5:28
